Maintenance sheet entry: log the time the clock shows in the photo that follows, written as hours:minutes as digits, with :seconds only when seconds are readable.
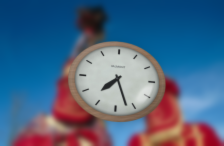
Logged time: 7:27
